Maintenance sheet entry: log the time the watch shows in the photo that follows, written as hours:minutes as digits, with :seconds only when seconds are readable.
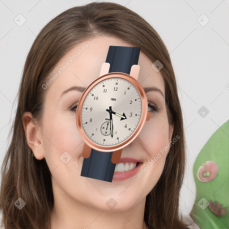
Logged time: 3:27
